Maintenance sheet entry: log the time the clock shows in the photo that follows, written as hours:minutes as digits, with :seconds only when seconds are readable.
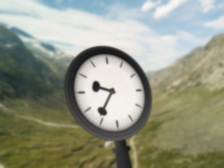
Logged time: 9:36
